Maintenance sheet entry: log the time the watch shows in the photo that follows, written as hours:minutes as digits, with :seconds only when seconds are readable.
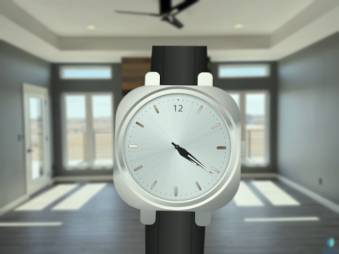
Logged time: 4:21
